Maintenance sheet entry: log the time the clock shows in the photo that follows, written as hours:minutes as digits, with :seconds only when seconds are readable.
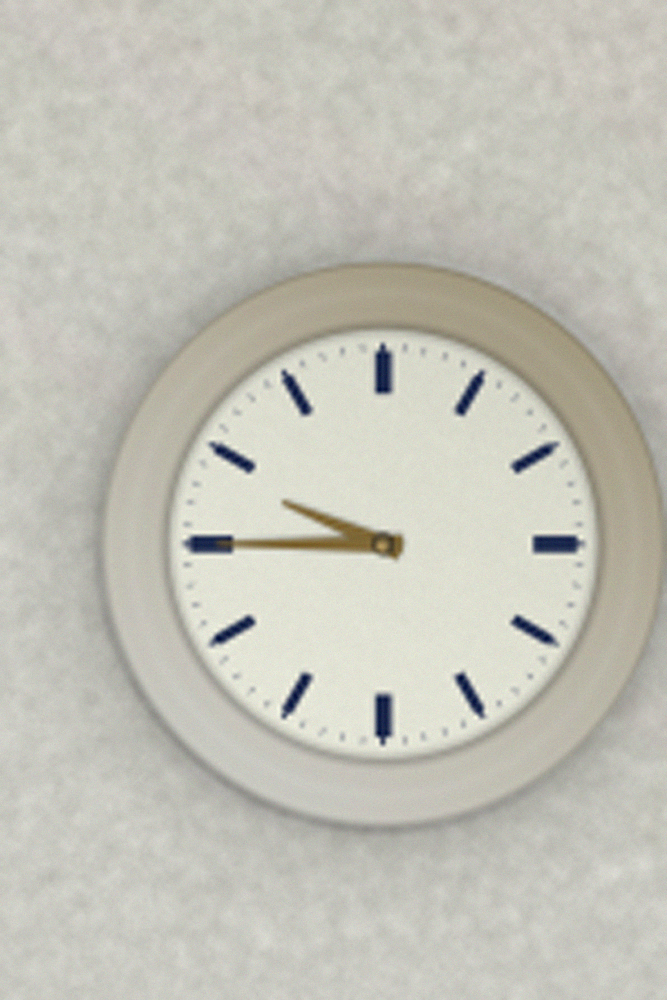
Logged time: 9:45
